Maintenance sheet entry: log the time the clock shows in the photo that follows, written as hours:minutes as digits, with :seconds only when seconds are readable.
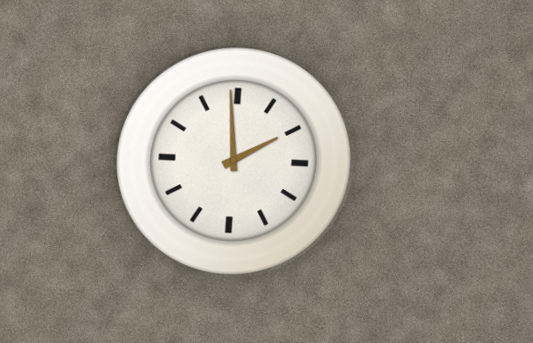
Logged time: 1:59
